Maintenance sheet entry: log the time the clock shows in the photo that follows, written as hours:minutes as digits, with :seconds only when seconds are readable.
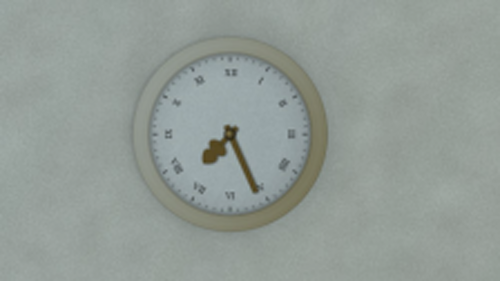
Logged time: 7:26
